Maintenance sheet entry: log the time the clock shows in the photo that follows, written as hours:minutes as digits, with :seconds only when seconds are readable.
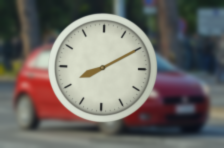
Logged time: 8:10
